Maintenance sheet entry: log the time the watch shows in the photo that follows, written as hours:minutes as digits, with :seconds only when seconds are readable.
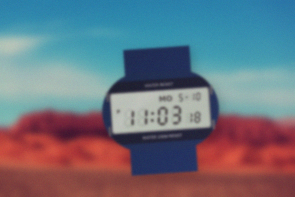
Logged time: 11:03:18
